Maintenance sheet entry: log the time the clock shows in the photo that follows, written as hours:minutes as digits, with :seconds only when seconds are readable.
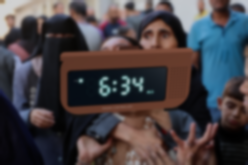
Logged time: 6:34
